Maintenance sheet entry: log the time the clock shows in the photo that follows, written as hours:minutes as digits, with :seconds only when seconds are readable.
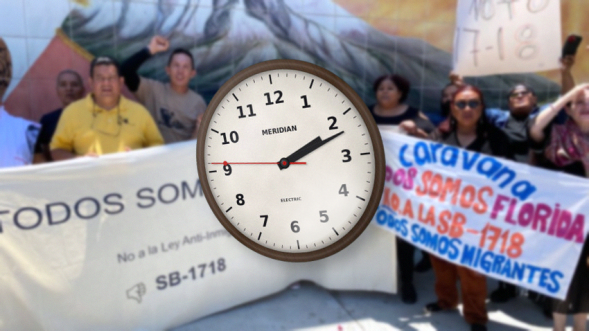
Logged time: 2:11:46
